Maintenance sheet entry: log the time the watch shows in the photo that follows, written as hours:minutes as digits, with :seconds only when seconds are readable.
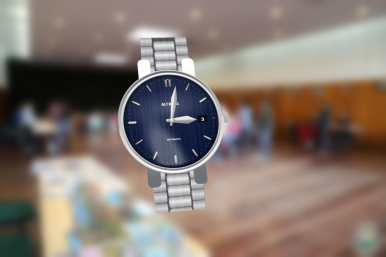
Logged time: 3:02
